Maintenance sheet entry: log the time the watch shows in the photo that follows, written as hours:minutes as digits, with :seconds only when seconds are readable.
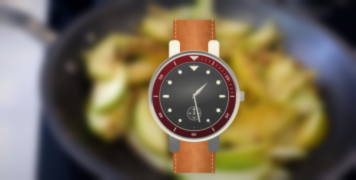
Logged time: 1:28
